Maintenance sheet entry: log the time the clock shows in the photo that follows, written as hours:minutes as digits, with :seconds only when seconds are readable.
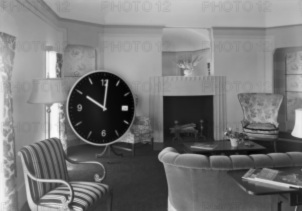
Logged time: 10:01
